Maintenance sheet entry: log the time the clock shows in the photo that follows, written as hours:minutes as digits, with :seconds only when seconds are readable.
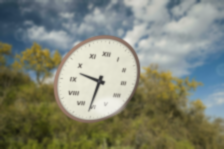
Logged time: 9:31
